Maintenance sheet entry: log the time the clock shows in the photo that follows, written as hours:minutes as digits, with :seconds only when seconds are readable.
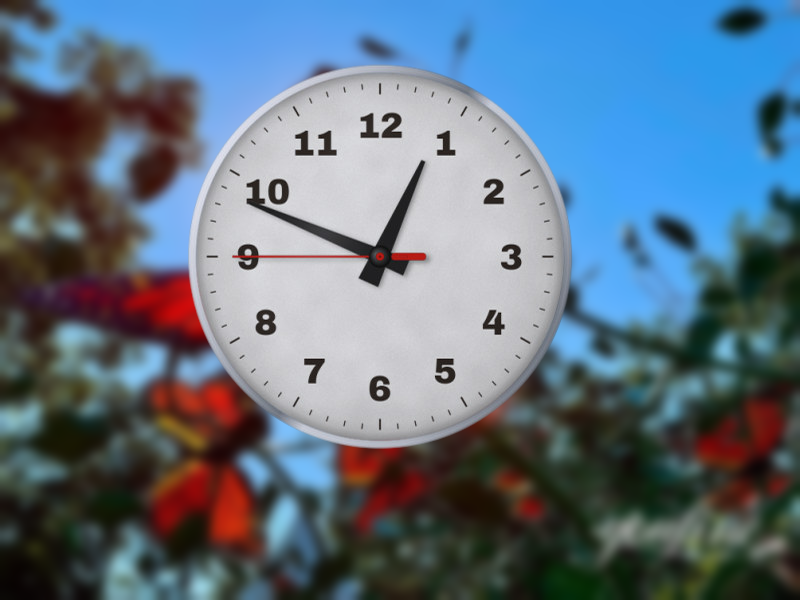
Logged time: 12:48:45
